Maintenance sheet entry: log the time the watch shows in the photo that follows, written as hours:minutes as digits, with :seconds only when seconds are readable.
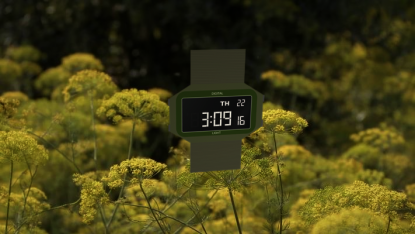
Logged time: 3:09:16
